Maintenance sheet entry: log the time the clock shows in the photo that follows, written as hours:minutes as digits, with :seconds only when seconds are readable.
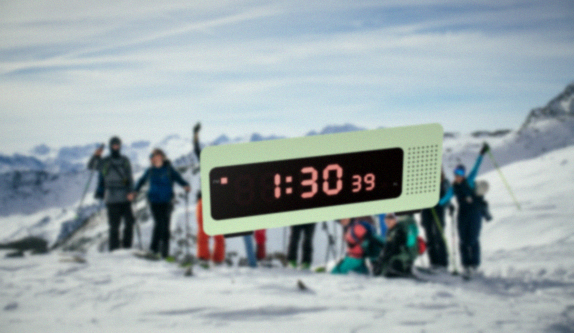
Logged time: 1:30:39
